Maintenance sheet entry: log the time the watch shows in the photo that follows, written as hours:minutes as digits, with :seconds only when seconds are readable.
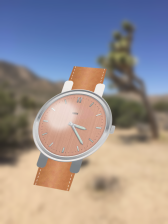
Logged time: 3:23
